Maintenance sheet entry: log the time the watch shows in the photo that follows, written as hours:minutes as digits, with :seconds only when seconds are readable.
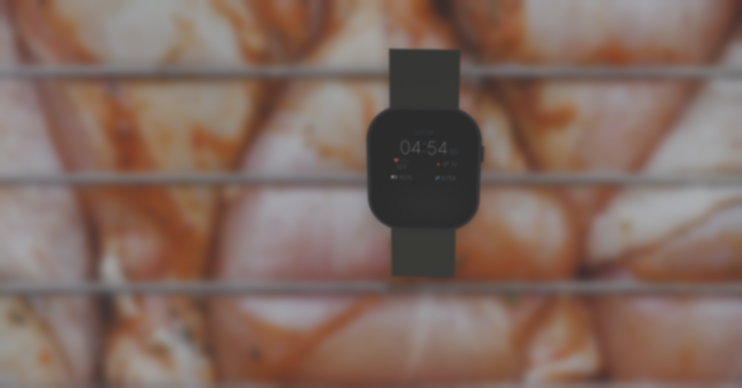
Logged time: 4:54
